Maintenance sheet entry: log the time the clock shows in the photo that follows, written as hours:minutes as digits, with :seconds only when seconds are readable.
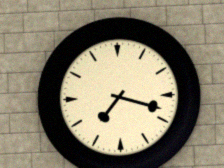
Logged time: 7:18
